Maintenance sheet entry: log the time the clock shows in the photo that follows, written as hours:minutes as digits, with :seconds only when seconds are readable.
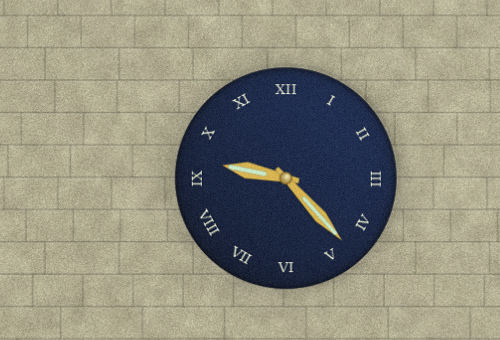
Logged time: 9:23
